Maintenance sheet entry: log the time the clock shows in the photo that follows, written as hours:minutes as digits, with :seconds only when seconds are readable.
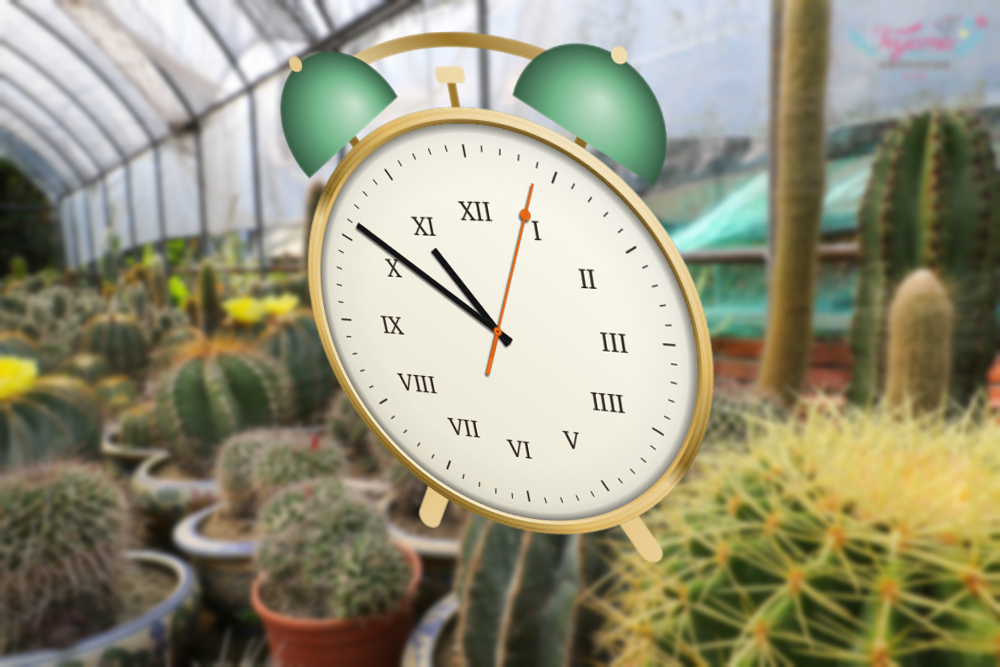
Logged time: 10:51:04
